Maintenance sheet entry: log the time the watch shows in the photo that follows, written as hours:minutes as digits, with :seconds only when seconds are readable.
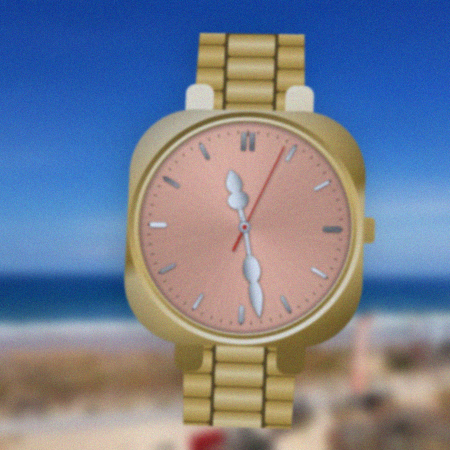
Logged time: 11:28:04
